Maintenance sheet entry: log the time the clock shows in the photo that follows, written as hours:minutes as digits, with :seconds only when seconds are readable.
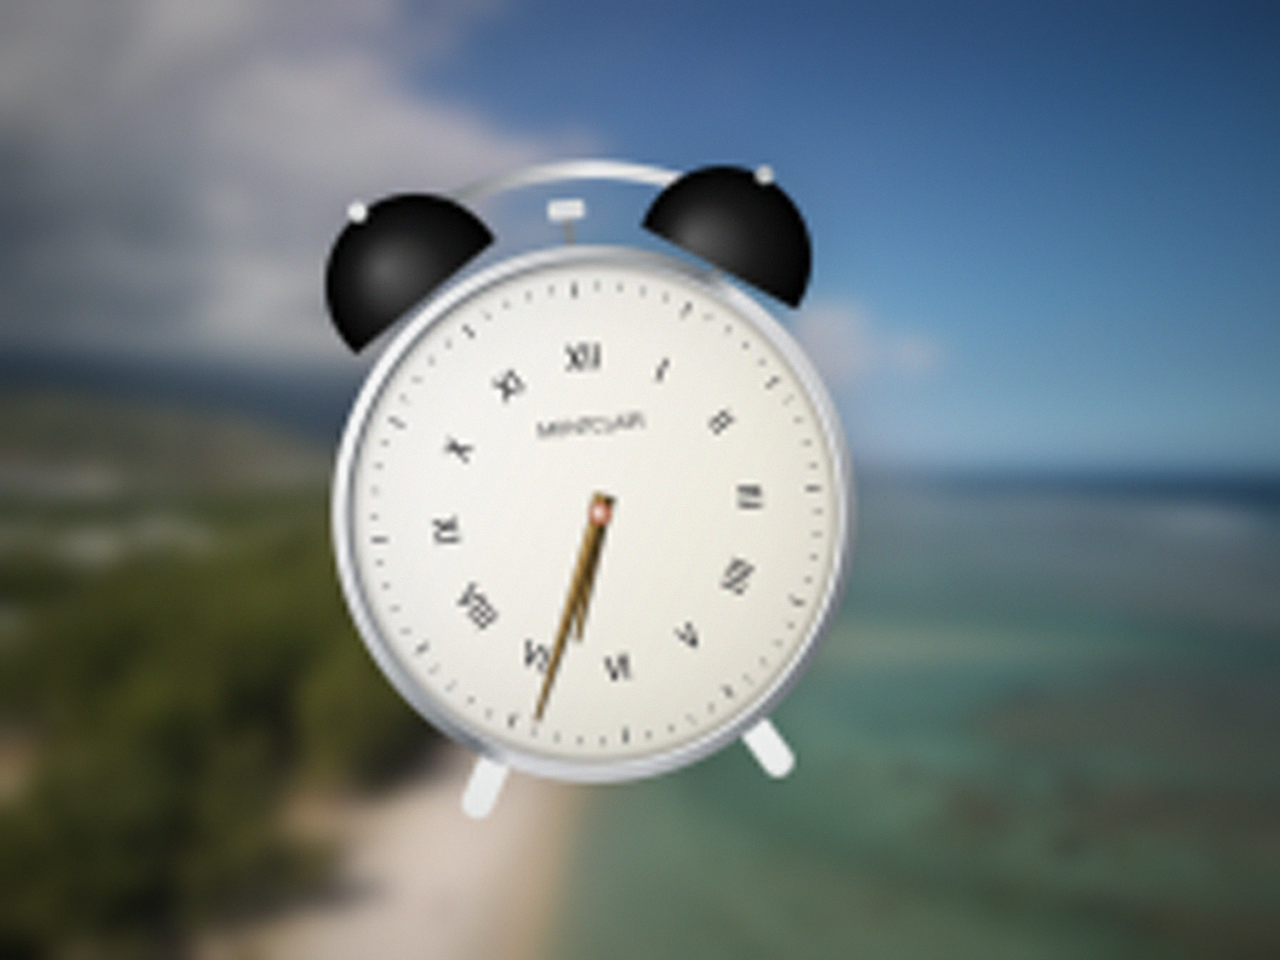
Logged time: 6:34
